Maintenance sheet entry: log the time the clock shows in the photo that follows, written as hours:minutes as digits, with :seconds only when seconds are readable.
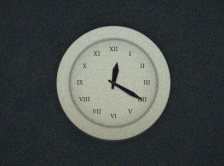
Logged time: 12:20
